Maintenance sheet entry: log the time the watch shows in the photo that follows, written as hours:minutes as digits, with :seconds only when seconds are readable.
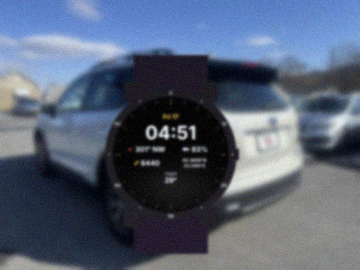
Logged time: 4:51
